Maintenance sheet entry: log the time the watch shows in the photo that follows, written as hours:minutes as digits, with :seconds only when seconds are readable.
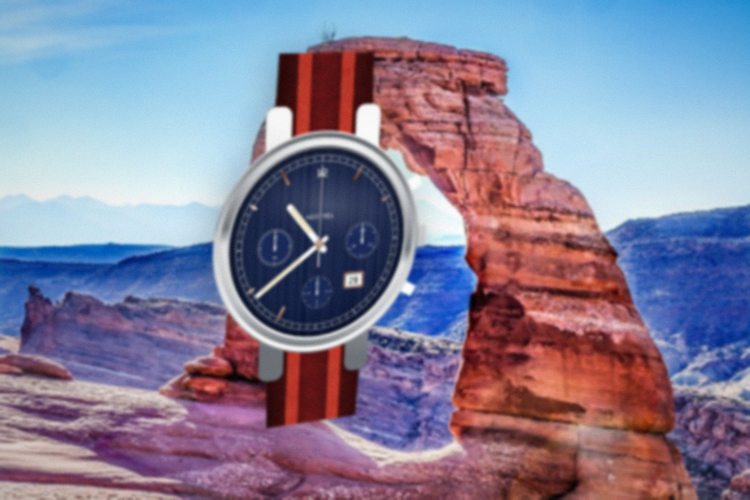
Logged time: 10:39
